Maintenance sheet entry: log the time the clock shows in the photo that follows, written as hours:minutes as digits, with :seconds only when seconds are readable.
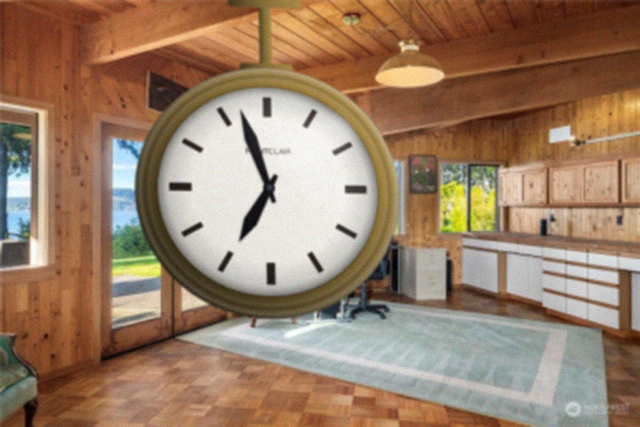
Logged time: 6:57
